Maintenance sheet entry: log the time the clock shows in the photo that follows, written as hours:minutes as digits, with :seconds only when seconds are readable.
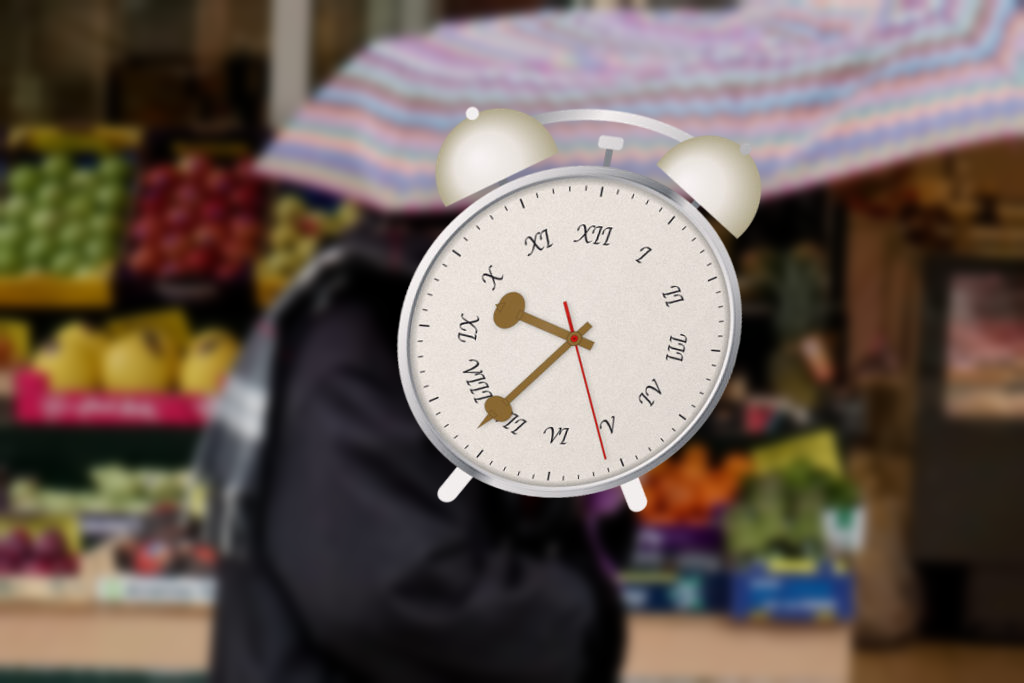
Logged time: 9:36:26
